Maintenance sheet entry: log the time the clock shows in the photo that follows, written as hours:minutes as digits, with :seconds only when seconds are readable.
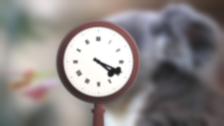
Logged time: 4:19
